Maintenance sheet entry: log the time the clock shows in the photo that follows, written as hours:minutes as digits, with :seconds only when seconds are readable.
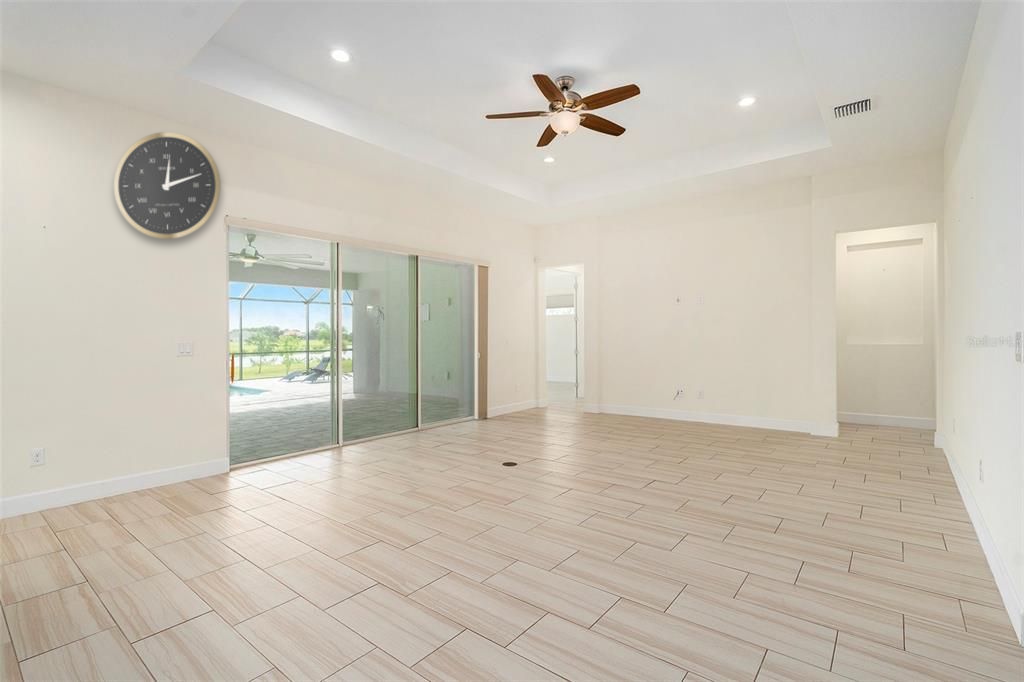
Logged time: 12:12
